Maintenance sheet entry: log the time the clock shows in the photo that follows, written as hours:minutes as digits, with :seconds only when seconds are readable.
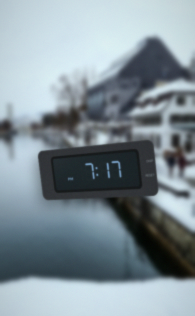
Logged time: 7:17
